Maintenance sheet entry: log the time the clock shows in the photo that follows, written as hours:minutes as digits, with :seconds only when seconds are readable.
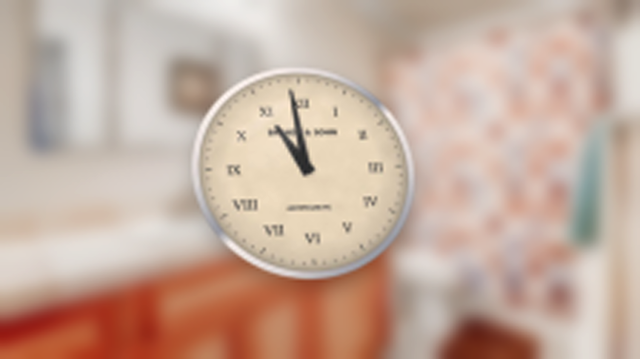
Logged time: 10:59
